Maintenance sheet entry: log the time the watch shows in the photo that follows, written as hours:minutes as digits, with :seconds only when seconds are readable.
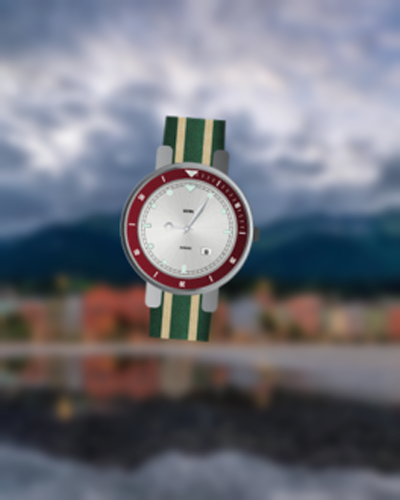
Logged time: 9:05
